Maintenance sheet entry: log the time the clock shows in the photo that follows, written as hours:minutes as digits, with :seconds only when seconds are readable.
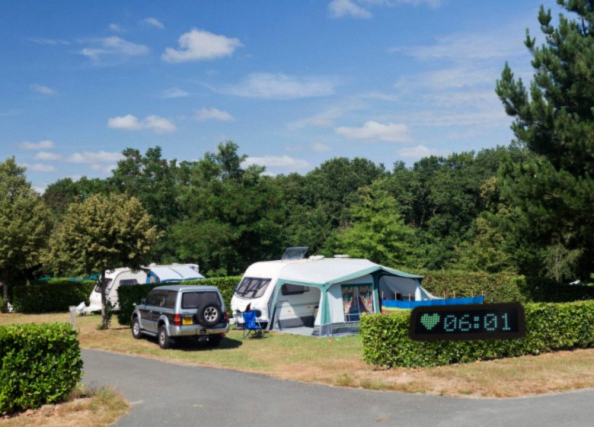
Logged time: 6:01
